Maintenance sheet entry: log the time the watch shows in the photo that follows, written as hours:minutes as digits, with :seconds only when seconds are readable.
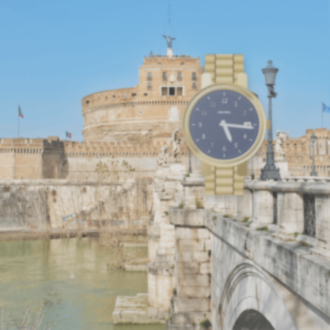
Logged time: 5:16
